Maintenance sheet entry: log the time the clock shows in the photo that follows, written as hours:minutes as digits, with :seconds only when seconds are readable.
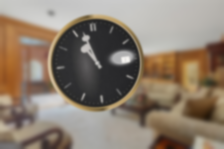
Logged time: 10:57
